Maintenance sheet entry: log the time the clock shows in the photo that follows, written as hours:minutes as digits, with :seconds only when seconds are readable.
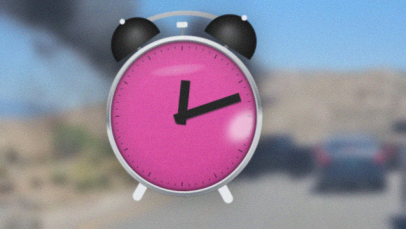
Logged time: 12:12
